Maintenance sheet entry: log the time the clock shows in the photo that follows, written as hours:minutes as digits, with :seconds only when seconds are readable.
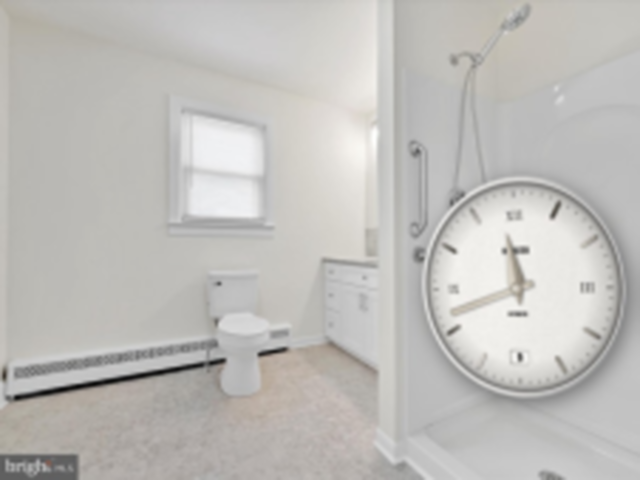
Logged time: 11:42
